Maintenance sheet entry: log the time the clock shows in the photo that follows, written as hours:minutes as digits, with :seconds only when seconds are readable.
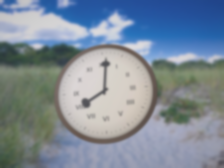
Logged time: 8:01
